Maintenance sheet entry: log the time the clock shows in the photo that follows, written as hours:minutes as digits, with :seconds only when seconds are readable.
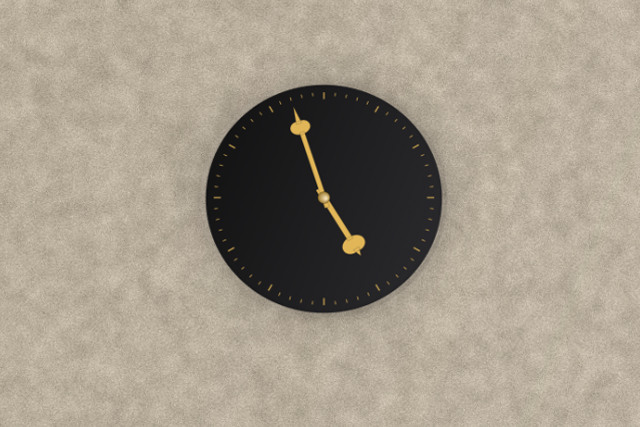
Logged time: 4:57
